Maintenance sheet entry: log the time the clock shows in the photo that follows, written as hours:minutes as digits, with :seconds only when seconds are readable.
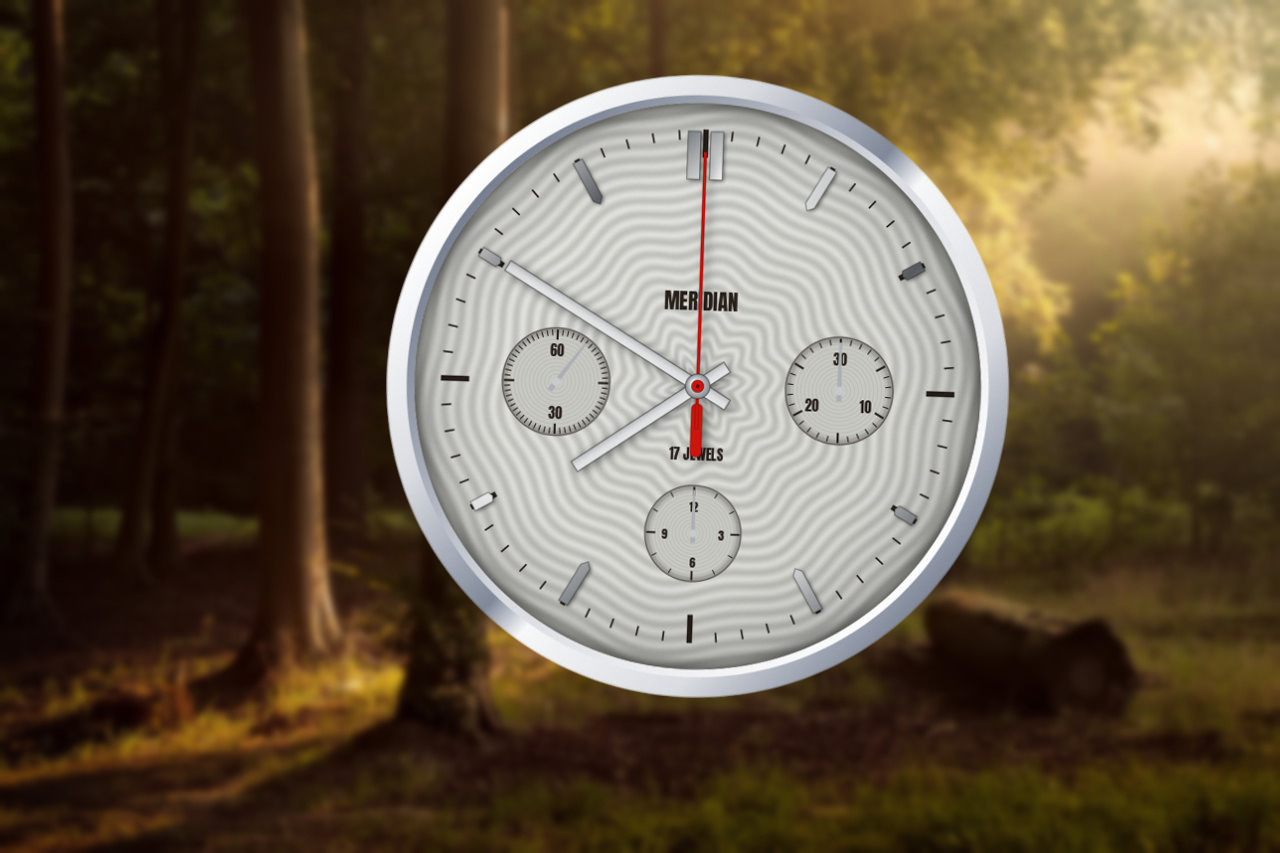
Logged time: 7:50:06
